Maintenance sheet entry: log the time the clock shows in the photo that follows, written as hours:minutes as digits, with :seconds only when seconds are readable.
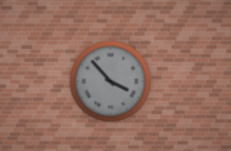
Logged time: 3:53
